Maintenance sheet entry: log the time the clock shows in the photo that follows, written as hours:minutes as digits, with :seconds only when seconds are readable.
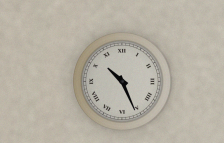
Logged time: 10:26
